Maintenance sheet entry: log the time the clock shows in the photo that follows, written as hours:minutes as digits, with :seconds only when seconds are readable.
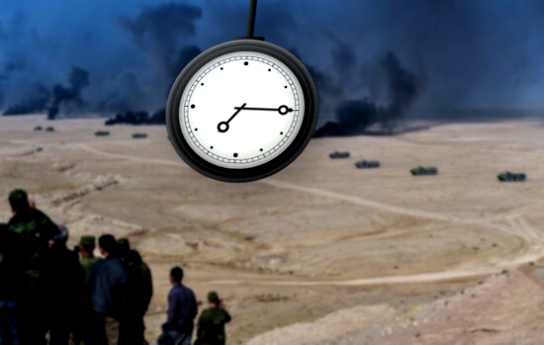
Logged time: 7:15
